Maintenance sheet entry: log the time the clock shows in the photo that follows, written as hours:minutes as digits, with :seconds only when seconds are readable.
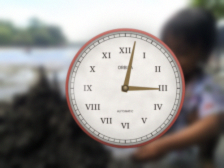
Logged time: 3:02
